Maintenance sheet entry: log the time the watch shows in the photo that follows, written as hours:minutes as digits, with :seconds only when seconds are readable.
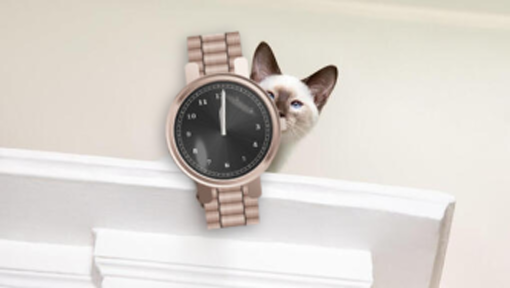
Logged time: 12:01
